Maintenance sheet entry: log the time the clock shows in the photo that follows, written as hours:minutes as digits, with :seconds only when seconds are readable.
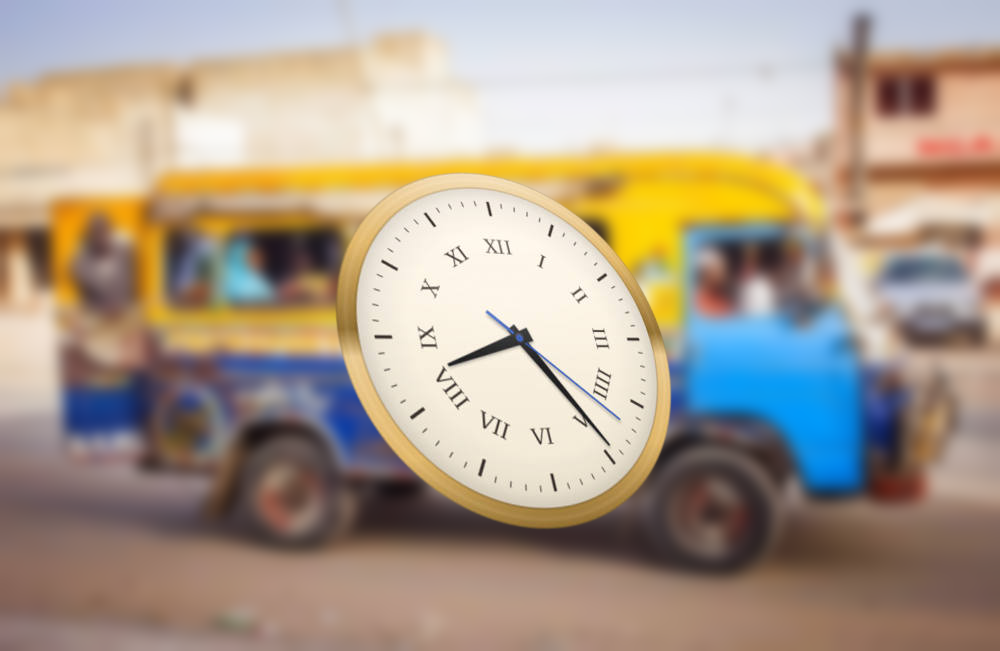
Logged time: 8:24:22
